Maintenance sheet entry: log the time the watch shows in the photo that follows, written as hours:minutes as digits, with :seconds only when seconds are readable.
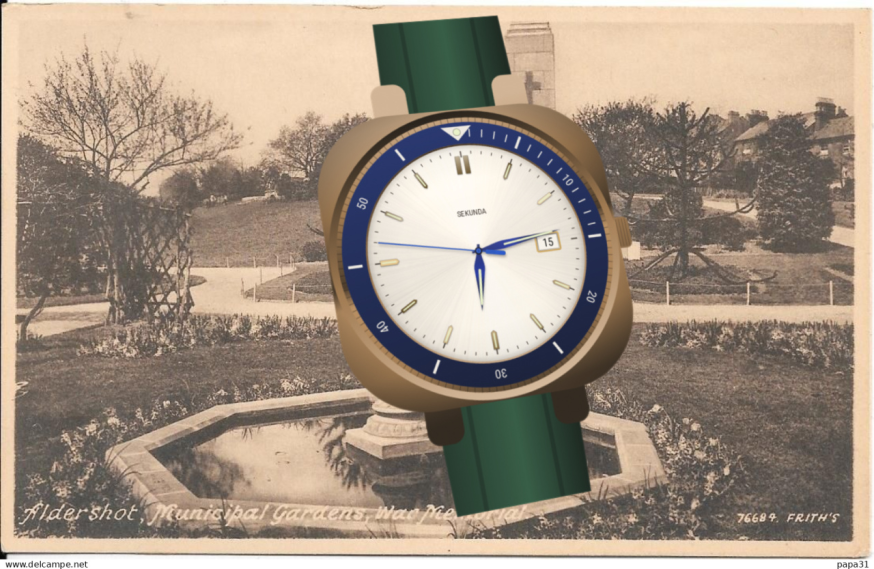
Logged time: 6:13:47
